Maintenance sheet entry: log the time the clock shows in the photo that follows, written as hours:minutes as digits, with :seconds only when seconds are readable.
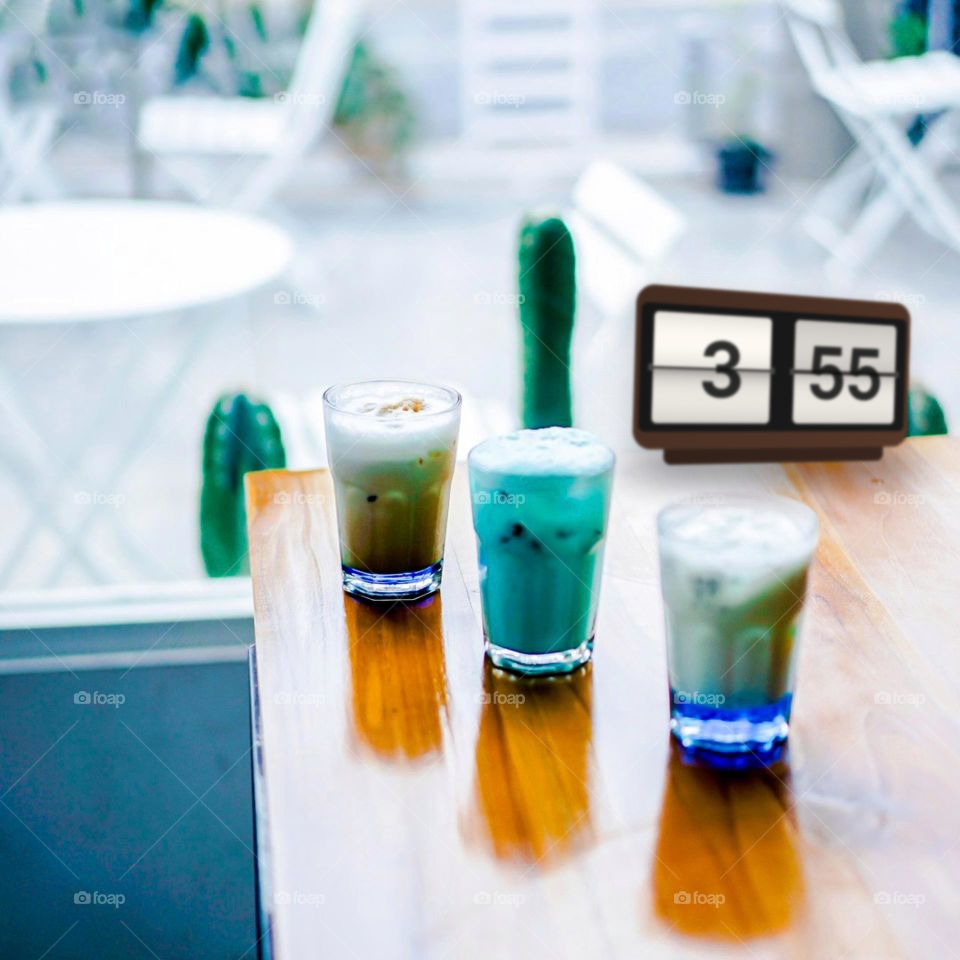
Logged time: 3:55
